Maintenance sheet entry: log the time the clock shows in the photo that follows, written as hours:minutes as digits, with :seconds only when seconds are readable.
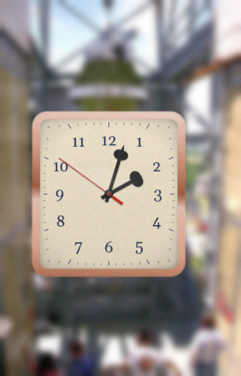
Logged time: 2:02:51
